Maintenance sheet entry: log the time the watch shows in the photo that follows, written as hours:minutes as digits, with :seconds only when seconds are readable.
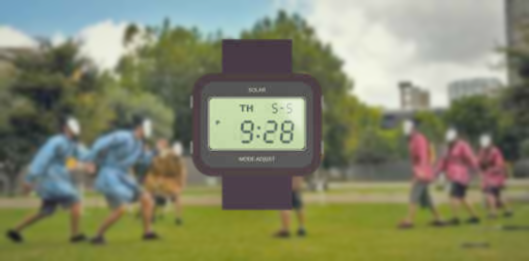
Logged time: 9:28
